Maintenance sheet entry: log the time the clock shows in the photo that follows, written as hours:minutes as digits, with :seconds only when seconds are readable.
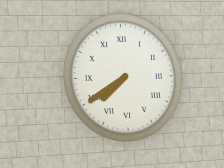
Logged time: 7:40
